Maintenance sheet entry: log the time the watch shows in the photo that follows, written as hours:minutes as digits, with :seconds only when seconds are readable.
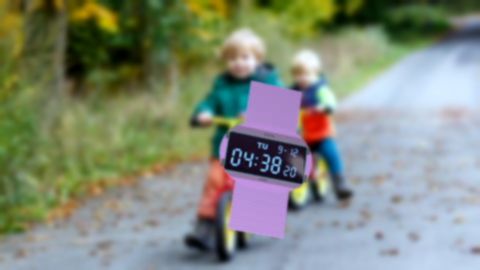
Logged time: 4:38:20
